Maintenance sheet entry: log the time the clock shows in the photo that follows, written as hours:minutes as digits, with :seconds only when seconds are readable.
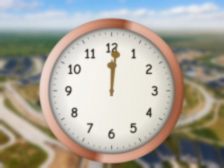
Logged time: 12:01
